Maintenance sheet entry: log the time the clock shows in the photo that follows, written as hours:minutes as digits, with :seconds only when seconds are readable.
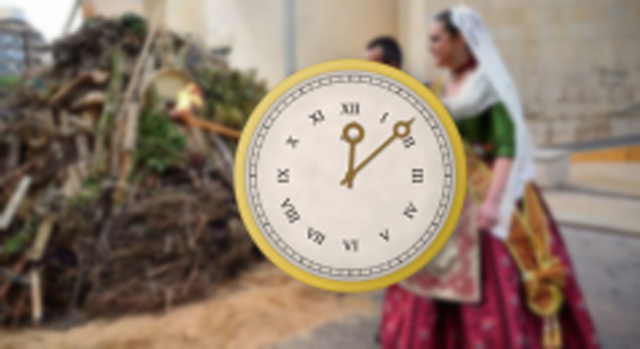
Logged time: 12:08
